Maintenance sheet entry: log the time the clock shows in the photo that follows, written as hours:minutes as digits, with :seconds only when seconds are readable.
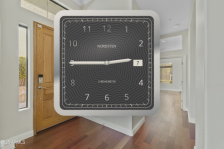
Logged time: 2:45
